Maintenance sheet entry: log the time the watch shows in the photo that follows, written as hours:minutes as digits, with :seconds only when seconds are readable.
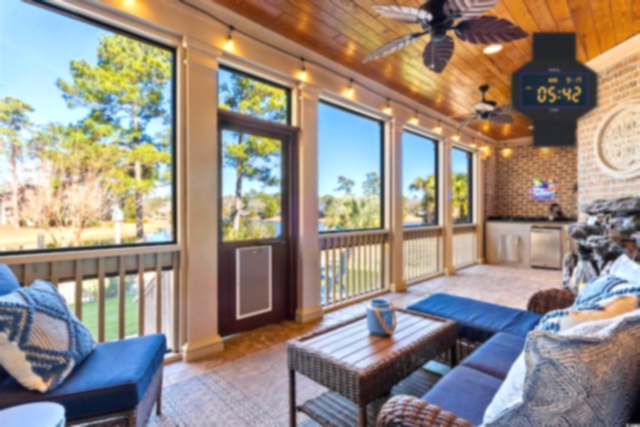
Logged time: 5:42
